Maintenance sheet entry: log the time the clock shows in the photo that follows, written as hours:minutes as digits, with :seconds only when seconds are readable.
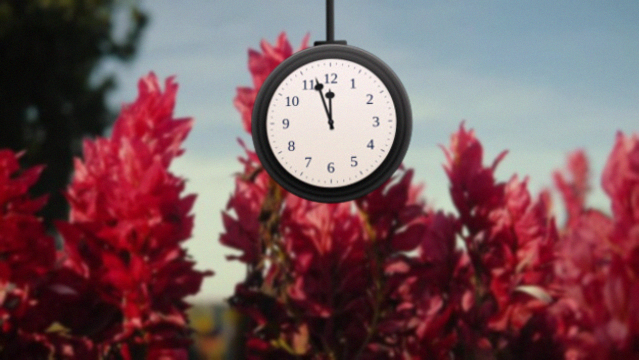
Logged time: 11:57
